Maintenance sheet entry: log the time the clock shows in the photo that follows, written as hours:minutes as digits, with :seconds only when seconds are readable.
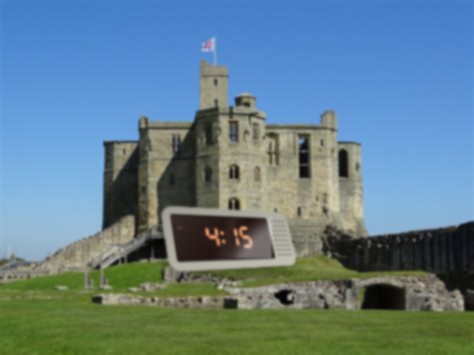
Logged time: 4:15
